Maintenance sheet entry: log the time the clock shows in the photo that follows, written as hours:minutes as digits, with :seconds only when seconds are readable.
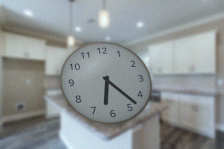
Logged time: 6:23
